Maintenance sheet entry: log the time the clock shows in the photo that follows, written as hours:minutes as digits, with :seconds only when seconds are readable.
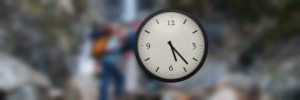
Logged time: 5:23
